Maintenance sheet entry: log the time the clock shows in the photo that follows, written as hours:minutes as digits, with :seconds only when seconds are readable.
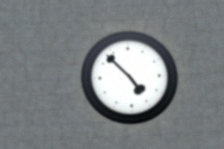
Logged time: 4:53
